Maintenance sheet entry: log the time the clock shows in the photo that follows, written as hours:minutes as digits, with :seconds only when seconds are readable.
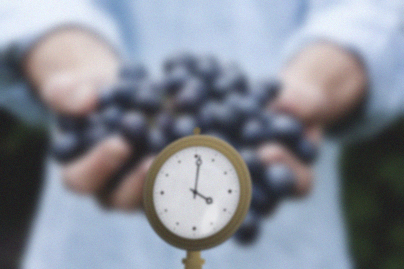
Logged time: 4:01
